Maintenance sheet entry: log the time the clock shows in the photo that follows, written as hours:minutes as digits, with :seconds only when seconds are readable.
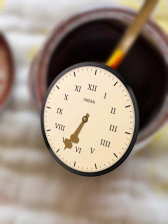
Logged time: 6:34
